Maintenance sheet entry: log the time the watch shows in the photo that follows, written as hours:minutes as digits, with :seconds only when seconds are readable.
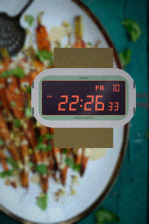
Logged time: 22:26:33
